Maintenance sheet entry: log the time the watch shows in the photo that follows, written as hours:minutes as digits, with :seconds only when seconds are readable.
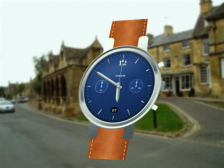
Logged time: 5:50
